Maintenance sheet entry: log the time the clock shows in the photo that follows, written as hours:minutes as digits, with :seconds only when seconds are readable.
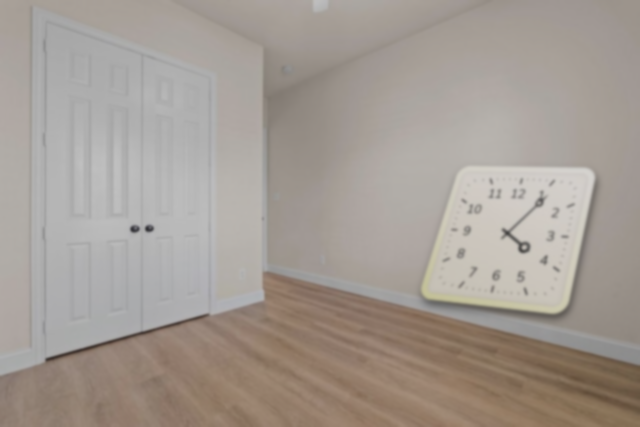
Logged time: 4:06
